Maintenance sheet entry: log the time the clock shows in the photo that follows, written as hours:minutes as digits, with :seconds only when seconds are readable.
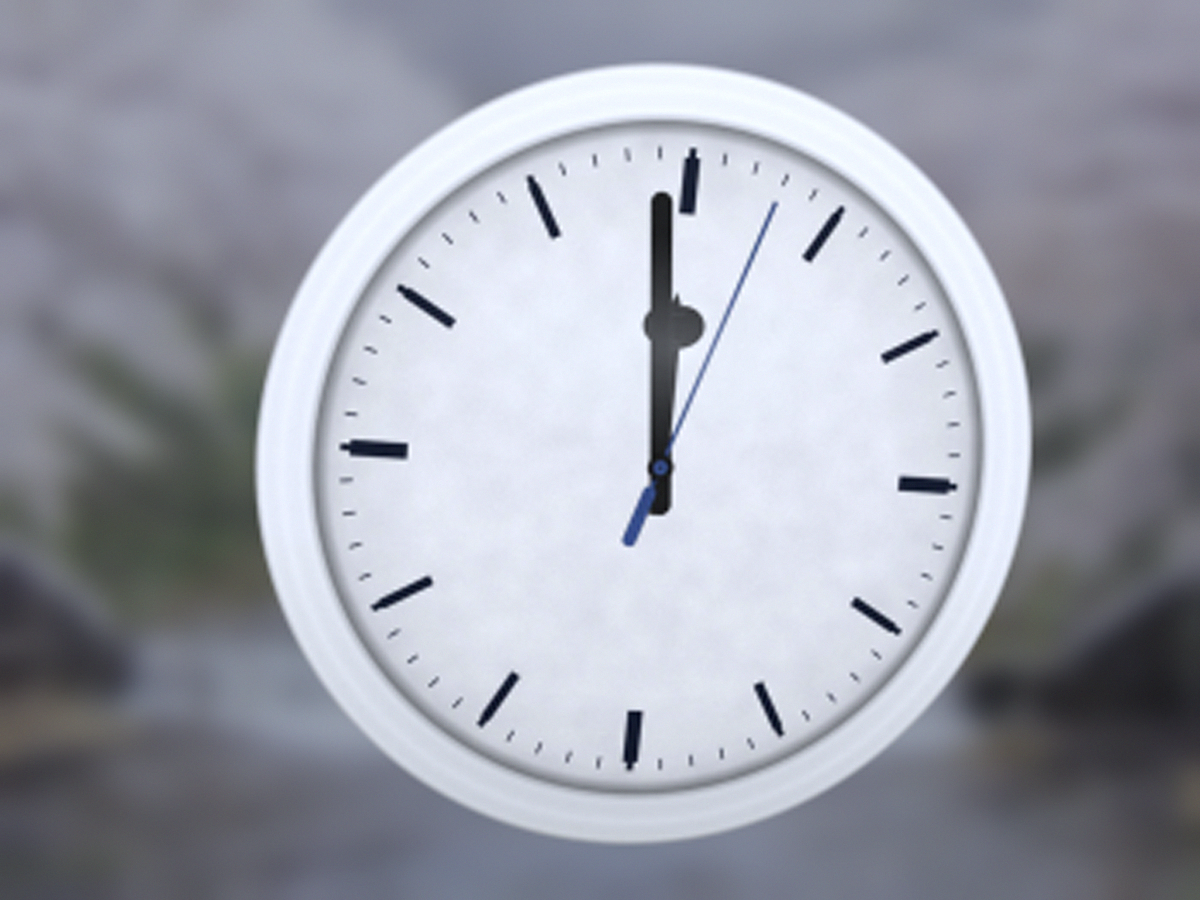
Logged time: 11:59:03
